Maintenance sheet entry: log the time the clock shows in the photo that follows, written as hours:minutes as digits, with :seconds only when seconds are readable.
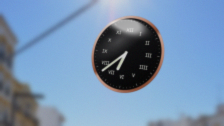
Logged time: 6:38
